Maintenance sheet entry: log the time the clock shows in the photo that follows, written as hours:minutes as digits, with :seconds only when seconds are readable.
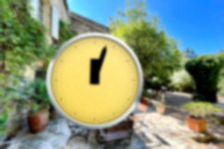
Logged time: 12:03
